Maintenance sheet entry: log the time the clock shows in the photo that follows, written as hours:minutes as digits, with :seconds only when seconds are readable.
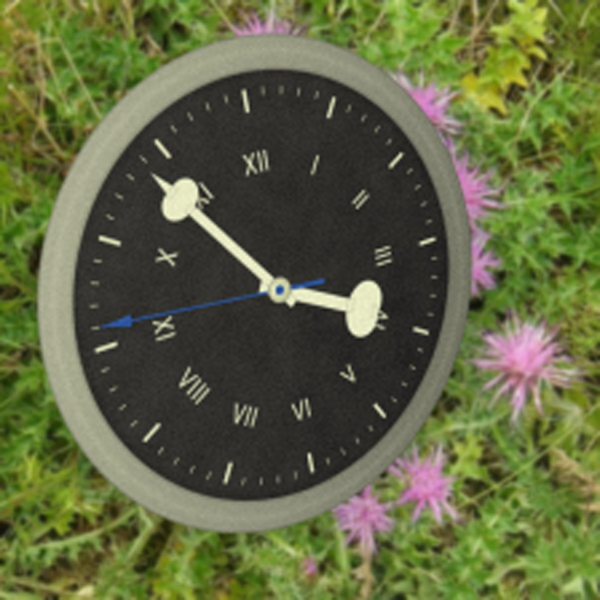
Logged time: 3:53:46
